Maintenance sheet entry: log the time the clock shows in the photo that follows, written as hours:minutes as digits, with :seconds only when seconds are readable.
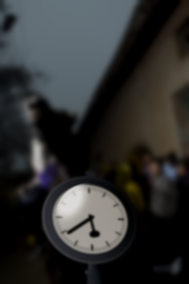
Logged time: 5:39
